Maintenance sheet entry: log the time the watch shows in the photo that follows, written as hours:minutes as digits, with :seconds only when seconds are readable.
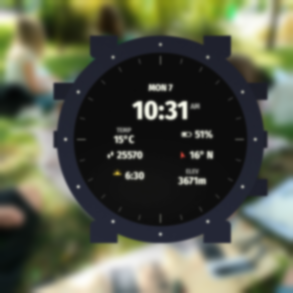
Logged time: 10:31
